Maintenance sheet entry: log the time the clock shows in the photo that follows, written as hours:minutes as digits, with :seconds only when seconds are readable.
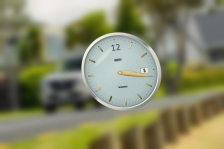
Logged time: 3:17
